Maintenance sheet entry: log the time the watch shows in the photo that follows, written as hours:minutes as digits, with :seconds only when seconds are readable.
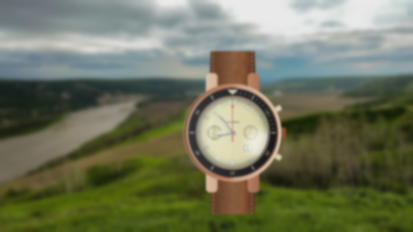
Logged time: 8:53
